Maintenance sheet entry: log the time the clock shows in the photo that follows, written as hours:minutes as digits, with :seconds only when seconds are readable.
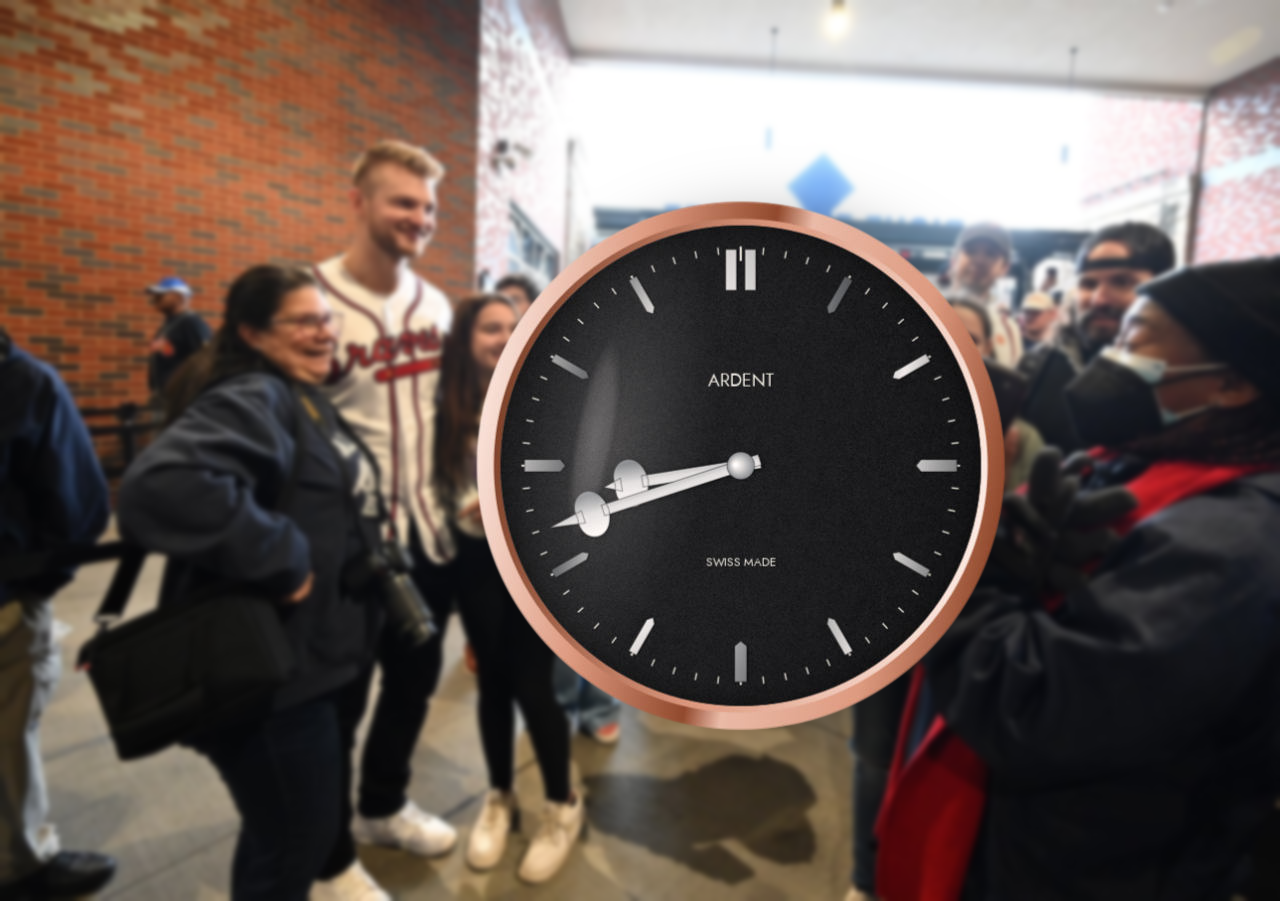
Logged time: 8:42
